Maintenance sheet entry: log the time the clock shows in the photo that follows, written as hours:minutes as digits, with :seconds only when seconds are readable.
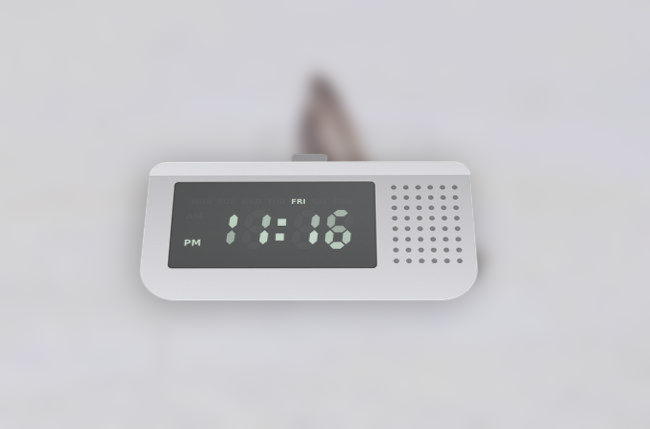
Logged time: 11:16
